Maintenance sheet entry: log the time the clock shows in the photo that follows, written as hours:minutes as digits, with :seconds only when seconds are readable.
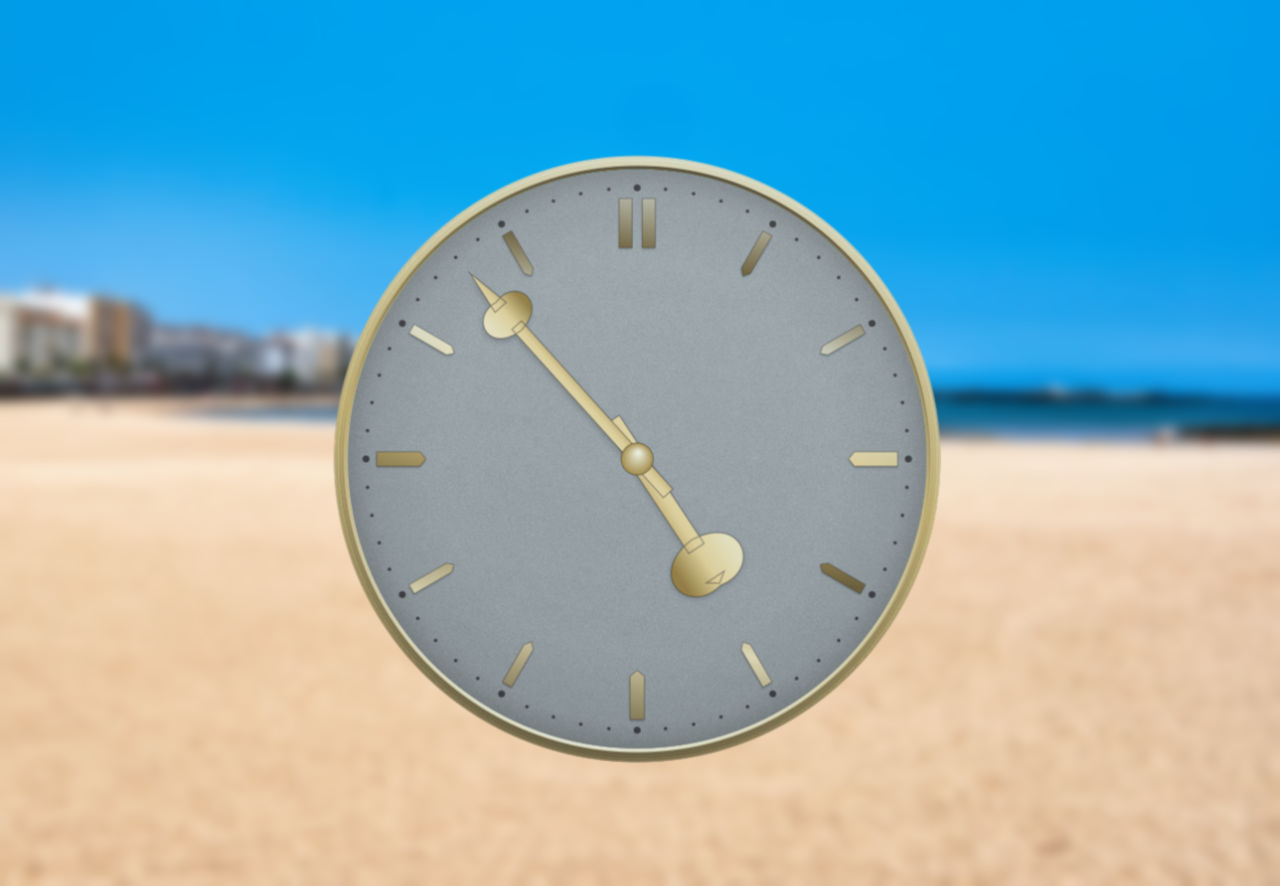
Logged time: 4:53
